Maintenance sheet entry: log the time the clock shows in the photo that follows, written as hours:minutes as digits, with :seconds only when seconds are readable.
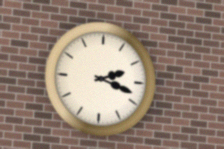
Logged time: 2:18
